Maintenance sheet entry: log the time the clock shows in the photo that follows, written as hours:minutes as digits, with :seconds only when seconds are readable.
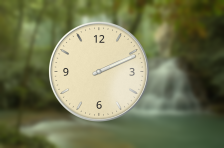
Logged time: 2:11
